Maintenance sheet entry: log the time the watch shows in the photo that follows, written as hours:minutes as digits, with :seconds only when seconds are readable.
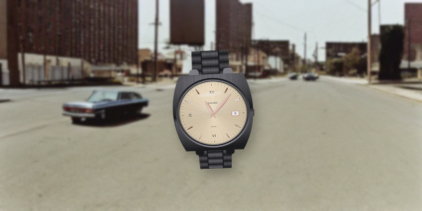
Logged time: 11:07
